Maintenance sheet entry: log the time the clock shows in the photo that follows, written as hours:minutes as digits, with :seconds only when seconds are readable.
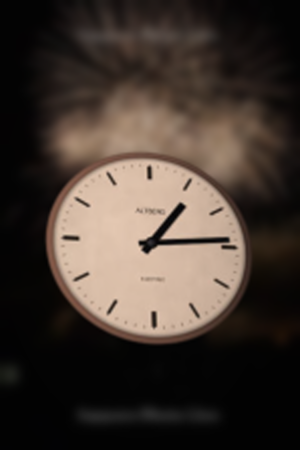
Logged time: 1:14
